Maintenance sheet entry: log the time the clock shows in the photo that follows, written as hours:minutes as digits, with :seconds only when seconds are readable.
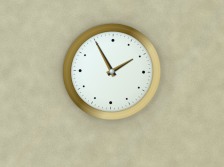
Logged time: 1:55
